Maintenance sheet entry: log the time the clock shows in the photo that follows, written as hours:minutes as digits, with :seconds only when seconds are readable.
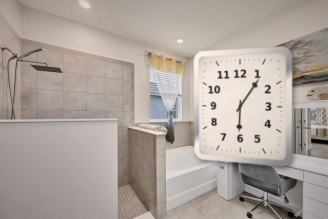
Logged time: 6:06
